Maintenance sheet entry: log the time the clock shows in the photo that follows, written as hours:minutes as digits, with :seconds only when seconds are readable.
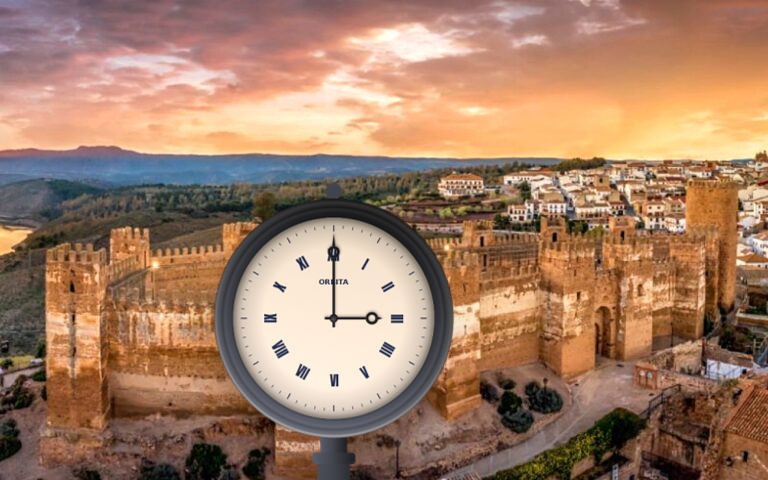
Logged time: 3:00
